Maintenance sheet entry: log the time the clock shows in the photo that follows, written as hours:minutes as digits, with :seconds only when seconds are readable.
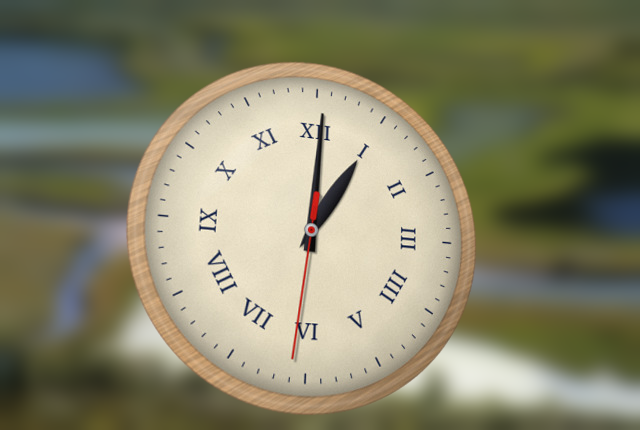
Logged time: 1:00:31
